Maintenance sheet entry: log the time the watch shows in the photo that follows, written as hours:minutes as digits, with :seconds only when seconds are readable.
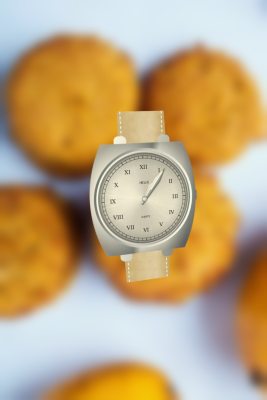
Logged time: 1:06
